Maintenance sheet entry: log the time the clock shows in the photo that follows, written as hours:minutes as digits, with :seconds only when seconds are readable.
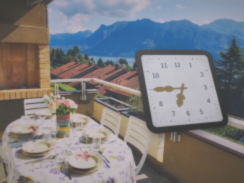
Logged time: 6:45
